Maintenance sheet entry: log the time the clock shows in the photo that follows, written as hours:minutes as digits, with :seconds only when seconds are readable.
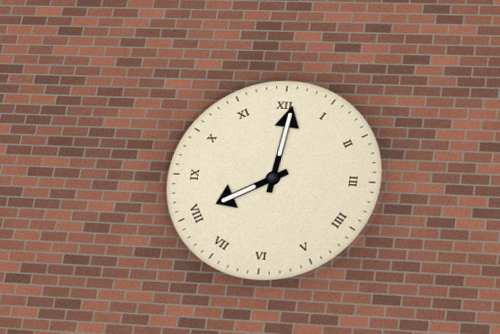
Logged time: 8:01
